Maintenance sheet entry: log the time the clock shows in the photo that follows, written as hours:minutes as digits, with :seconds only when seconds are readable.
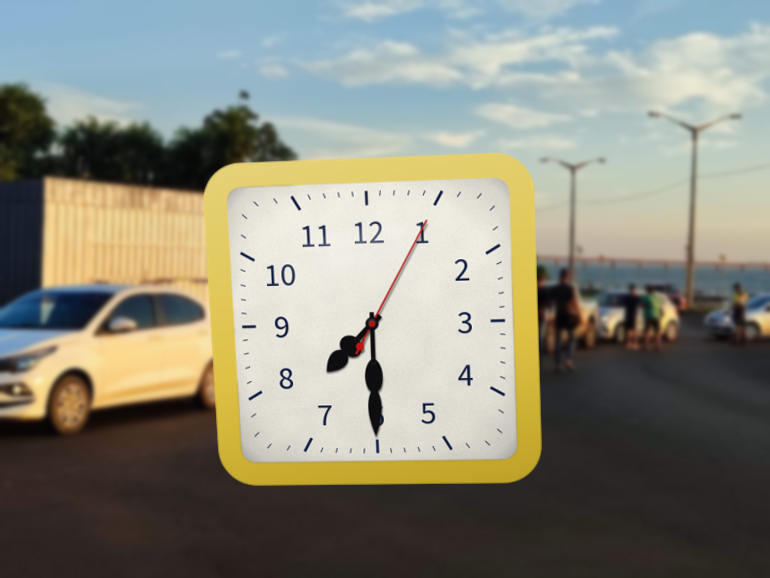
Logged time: 7:30:05
